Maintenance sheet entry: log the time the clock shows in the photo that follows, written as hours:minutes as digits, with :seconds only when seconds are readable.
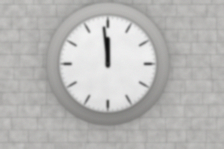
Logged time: 11:59
